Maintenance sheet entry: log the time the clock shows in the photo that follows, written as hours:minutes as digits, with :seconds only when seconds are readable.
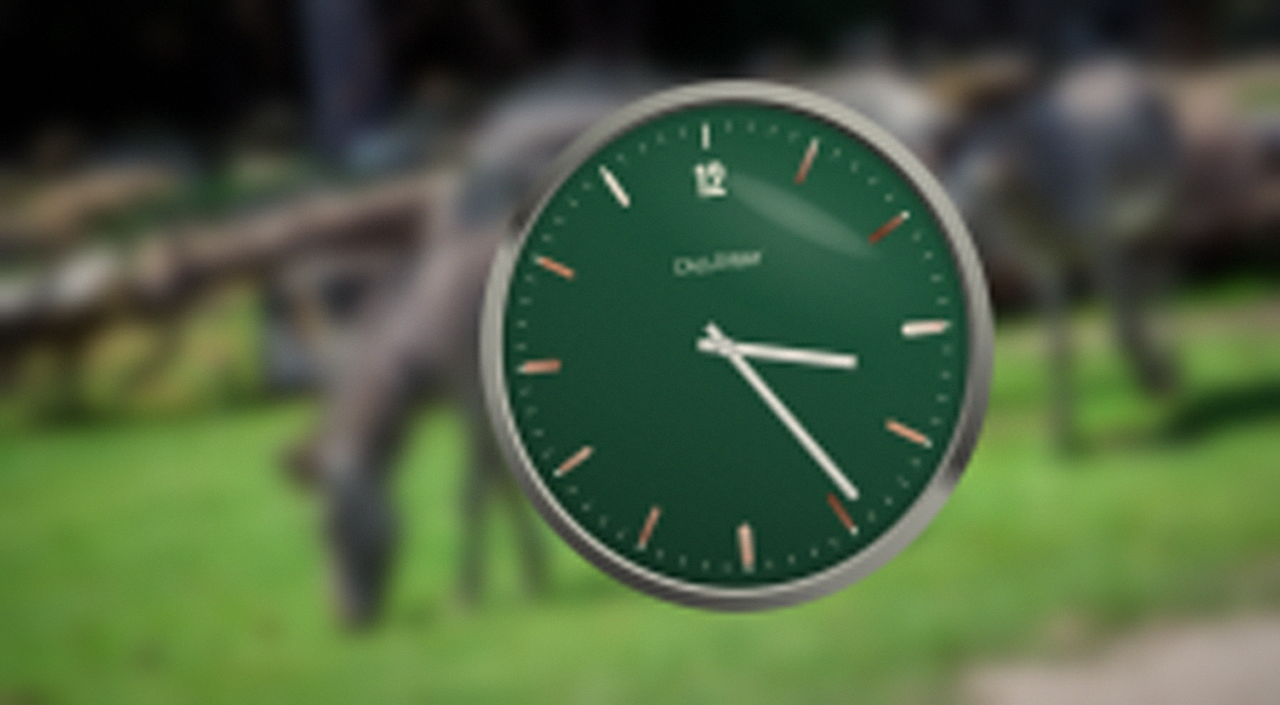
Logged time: 3:24
